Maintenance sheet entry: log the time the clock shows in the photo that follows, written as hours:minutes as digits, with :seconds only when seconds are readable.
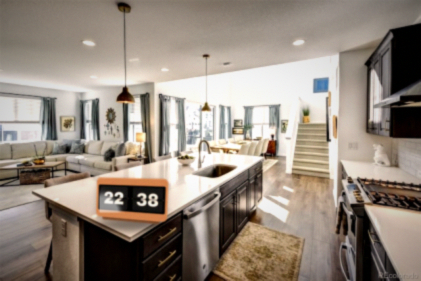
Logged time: 22:38
